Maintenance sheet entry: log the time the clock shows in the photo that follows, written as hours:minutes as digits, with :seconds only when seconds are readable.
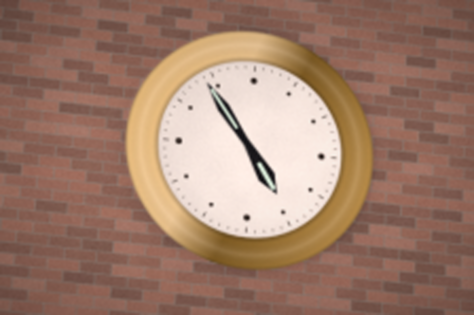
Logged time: 4:54
